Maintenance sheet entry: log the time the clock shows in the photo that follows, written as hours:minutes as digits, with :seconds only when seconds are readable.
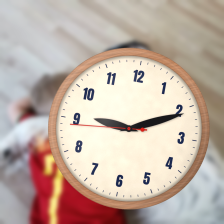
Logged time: 9:10:44
